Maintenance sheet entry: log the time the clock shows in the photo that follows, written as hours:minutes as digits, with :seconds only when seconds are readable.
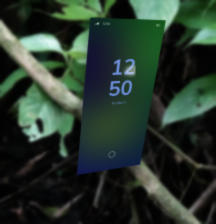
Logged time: 12:50
